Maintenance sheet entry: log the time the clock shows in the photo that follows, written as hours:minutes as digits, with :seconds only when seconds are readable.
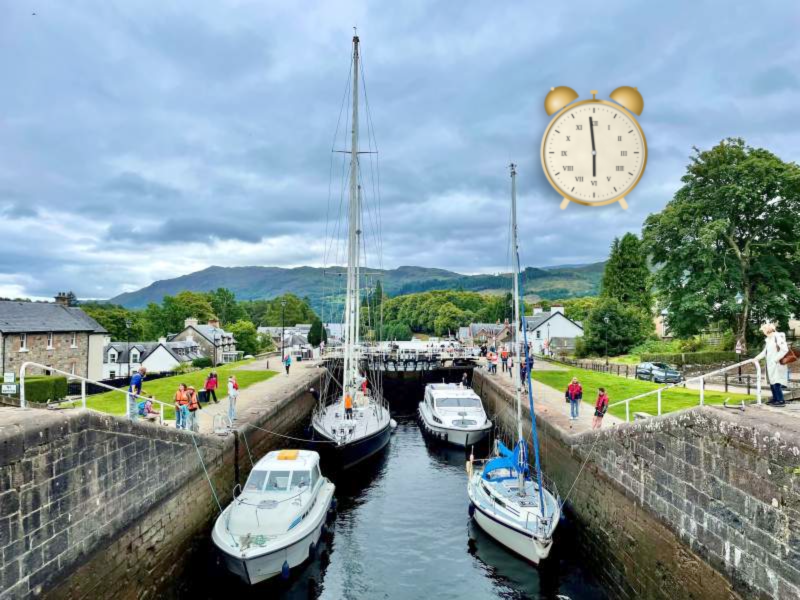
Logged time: 5:59
